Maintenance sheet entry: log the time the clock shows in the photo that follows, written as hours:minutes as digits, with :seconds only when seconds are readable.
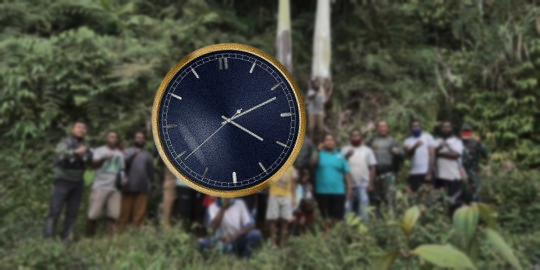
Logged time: 4:11:39
